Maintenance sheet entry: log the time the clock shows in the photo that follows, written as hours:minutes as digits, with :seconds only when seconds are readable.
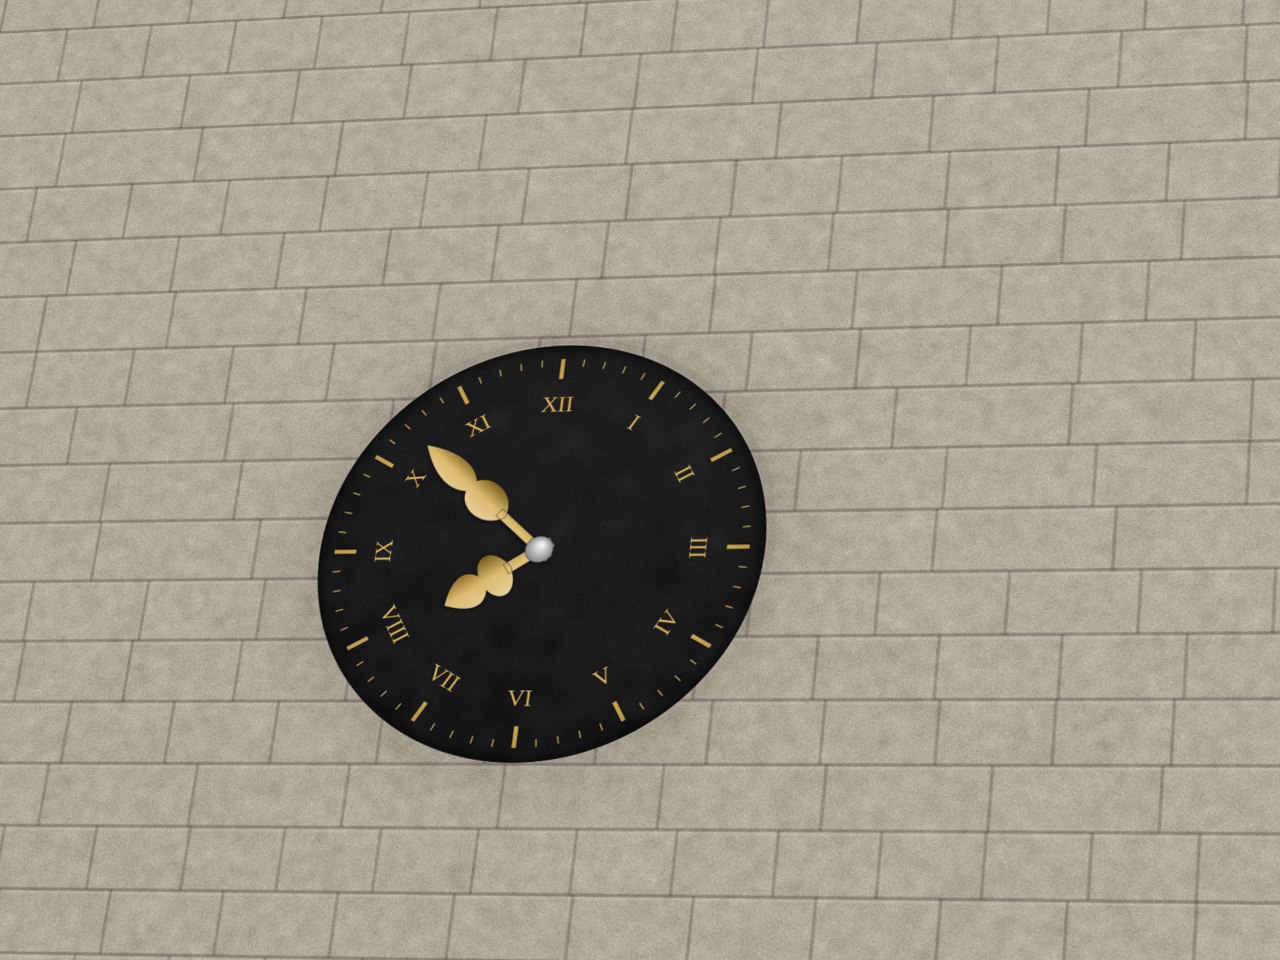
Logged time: 7:52
